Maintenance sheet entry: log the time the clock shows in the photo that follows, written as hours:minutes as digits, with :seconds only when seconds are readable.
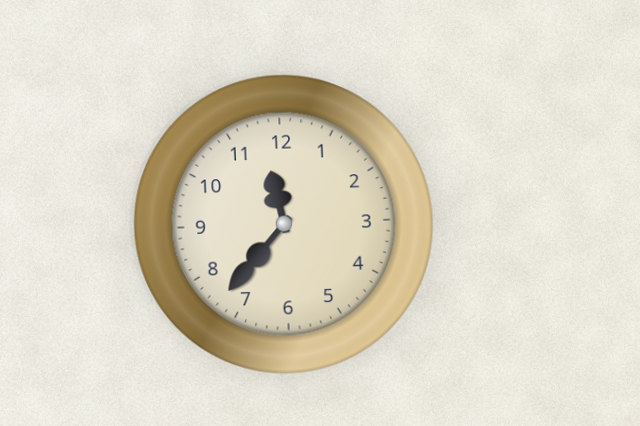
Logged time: 11:37
